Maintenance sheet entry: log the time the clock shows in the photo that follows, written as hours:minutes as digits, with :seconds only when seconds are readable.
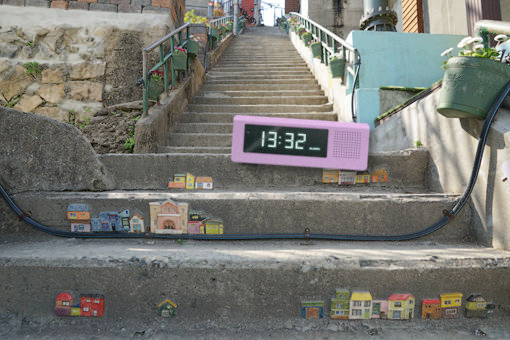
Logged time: 13:32
